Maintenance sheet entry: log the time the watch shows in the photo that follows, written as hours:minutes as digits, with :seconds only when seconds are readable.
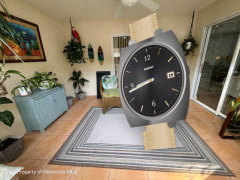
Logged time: 8:43
